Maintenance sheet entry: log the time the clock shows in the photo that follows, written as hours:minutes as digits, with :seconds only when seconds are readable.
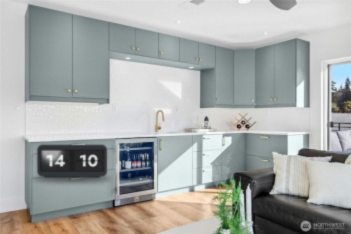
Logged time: 14:10
